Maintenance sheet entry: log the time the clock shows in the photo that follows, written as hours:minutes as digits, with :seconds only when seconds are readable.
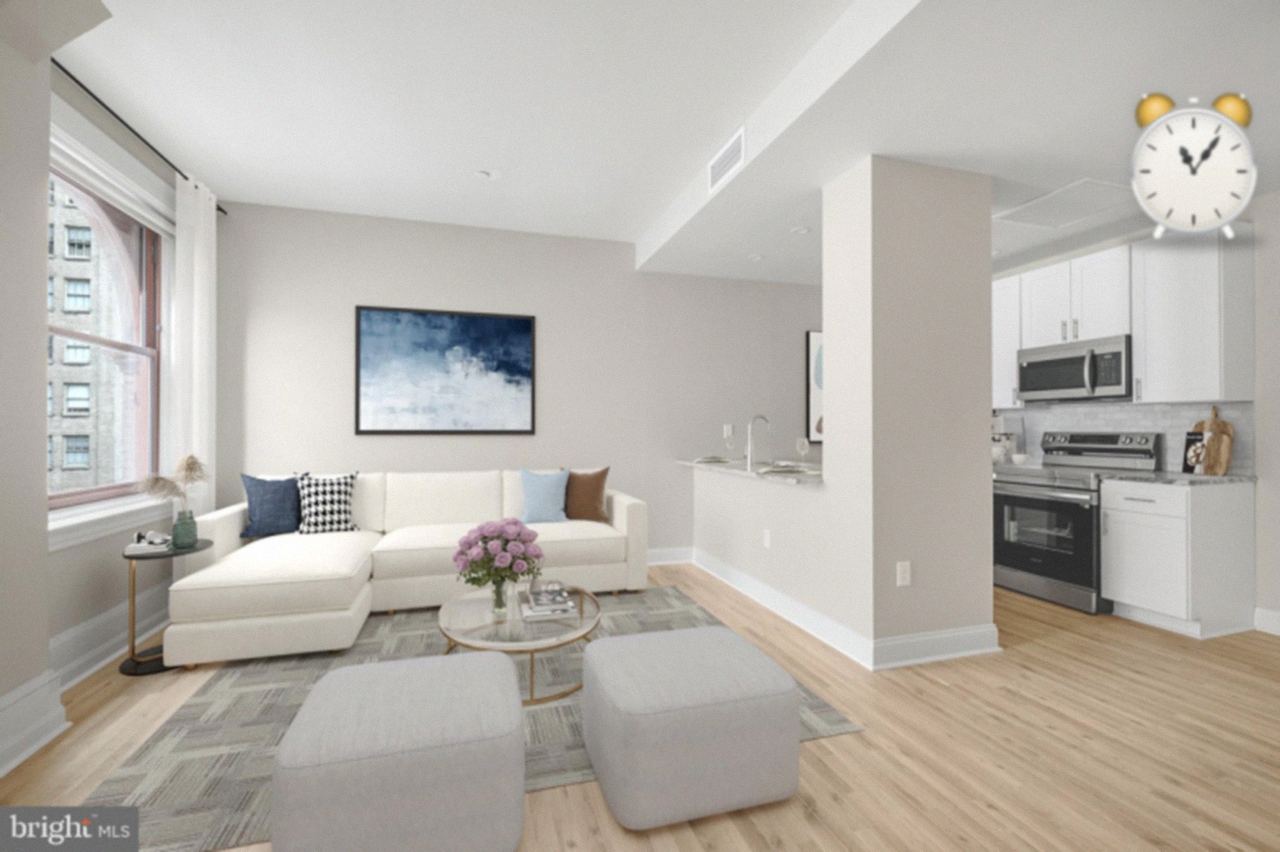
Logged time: 11:06
